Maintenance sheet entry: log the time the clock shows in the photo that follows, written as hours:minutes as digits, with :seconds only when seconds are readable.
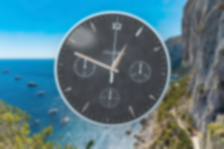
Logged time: 12:48
